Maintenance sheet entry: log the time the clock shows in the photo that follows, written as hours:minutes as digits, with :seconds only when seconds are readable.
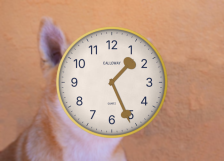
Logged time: 1:26
